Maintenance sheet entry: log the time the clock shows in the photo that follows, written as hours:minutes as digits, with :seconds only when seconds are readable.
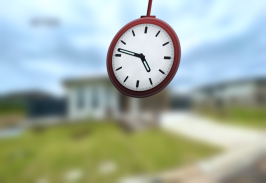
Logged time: 4:47
